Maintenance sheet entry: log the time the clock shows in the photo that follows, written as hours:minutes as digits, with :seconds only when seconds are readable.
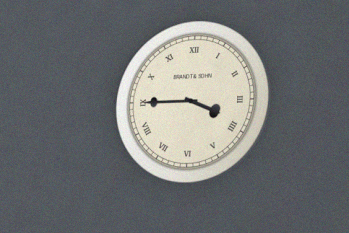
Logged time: 3:45
